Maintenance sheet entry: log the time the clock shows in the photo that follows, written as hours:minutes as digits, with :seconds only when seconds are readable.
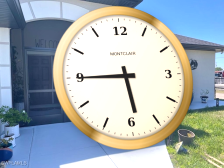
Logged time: 5:45
